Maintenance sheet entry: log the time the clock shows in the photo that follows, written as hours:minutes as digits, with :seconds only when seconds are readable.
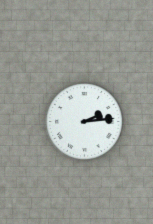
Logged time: 2:14
